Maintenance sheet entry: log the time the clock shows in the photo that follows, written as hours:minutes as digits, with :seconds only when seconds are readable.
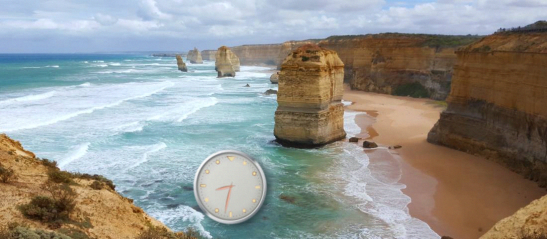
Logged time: 8:32
